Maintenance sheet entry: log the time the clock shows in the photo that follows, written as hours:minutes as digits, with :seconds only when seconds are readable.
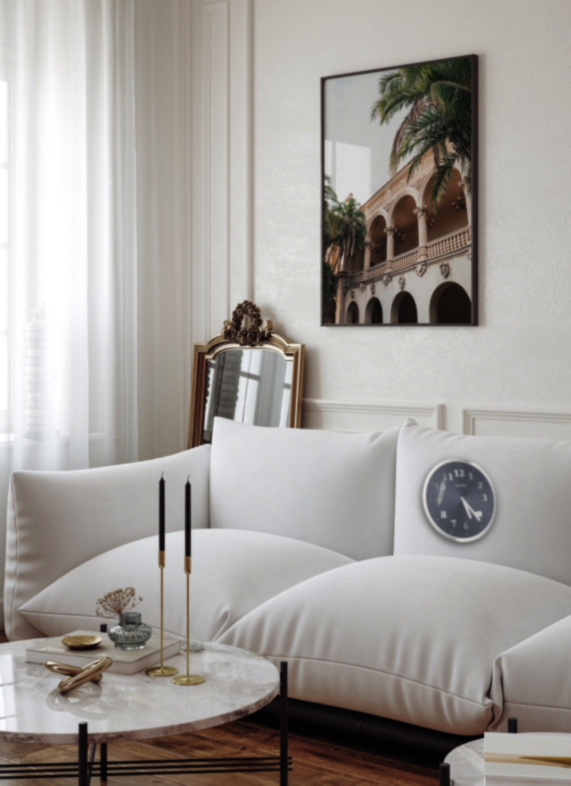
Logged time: 5:24
